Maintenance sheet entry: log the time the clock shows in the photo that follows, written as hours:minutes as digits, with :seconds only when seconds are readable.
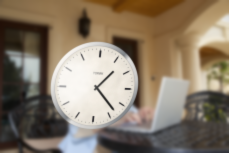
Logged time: 1:23
